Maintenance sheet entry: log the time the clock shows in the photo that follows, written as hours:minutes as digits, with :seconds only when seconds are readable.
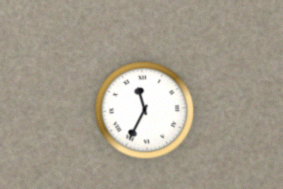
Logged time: 11:35
